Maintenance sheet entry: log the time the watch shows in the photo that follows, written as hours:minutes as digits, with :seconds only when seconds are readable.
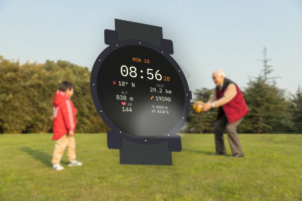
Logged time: 8:56
